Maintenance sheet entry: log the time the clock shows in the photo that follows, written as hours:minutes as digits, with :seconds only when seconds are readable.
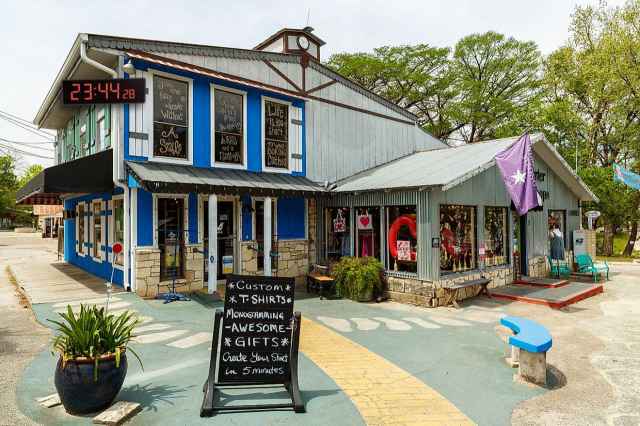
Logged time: 23:44:28
